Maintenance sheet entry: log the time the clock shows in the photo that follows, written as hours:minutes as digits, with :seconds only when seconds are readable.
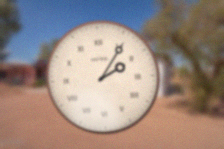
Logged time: 2:06
